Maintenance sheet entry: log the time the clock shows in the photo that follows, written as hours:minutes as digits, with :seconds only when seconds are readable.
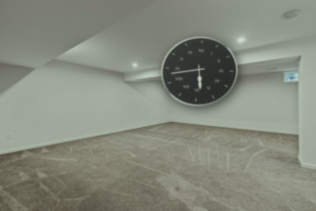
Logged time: 5:43
